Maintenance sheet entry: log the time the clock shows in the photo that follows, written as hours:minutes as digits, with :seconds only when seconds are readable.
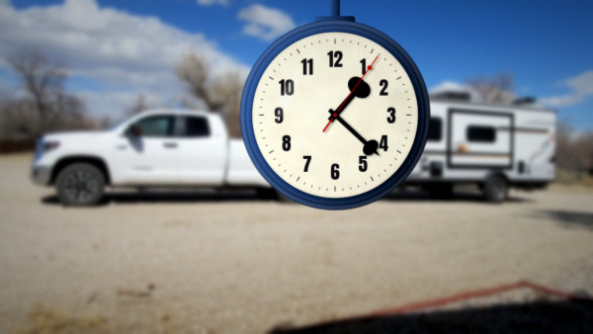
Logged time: 1:22:06
